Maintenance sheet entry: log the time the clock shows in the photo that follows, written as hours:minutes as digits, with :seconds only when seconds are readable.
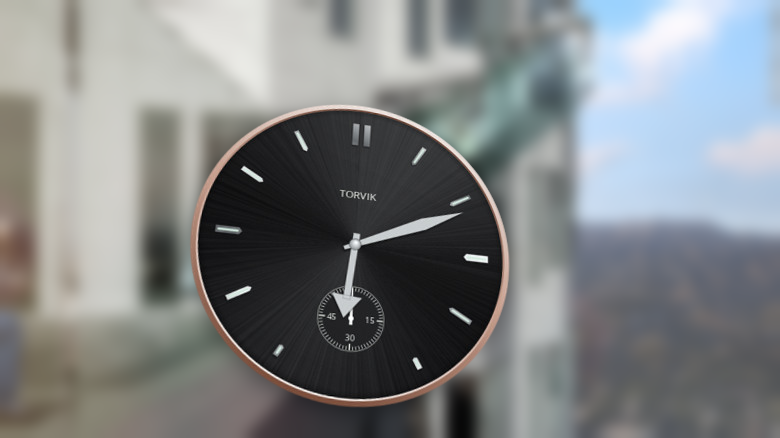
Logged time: 6:11
